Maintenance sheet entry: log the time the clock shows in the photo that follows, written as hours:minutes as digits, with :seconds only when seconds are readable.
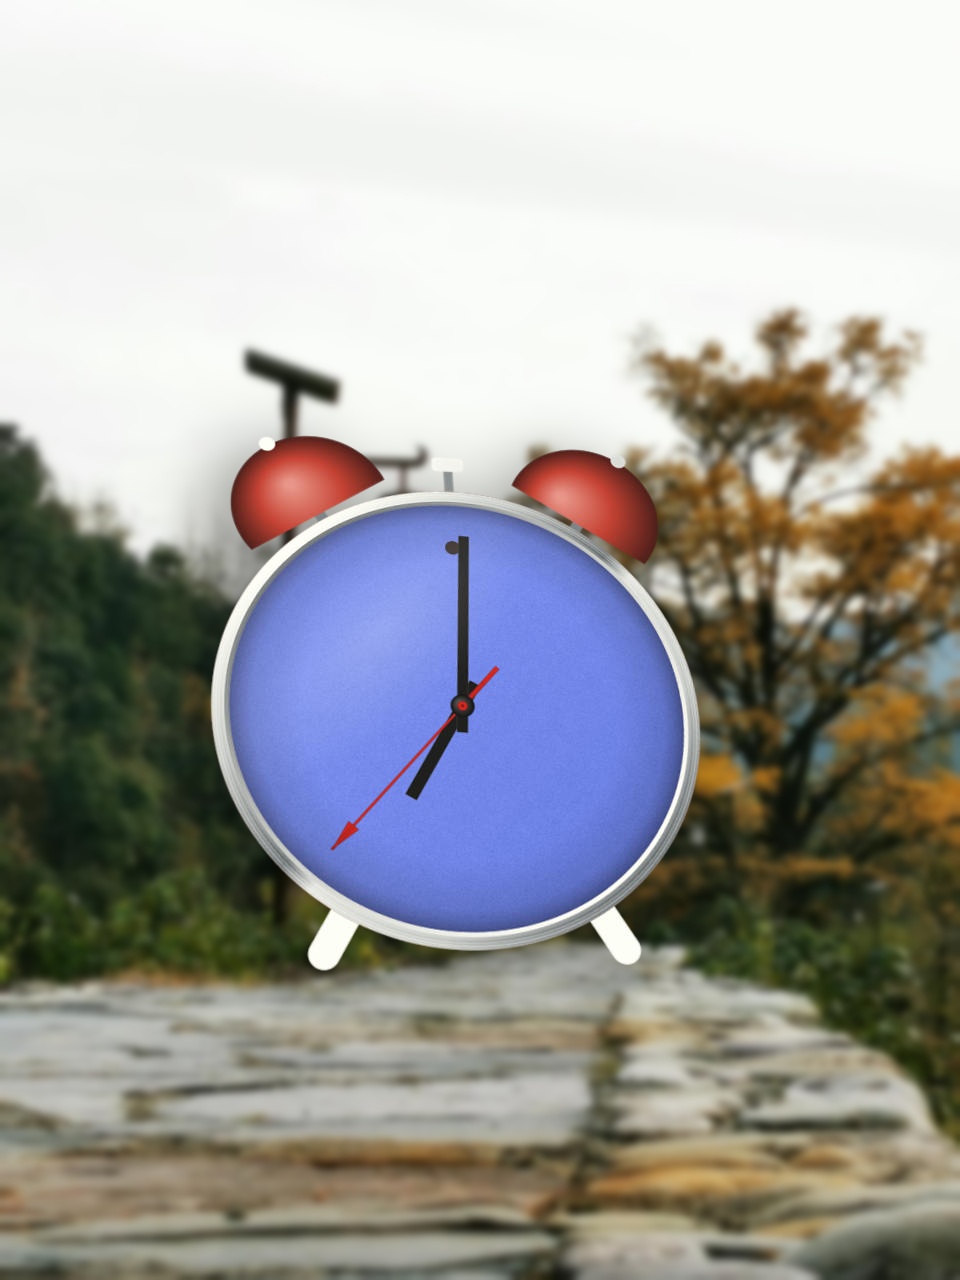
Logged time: 7:00:37
